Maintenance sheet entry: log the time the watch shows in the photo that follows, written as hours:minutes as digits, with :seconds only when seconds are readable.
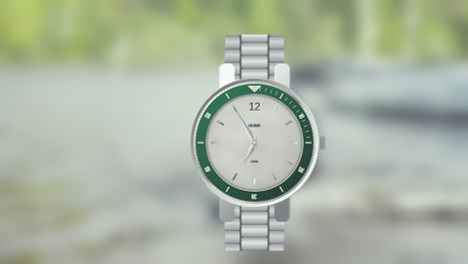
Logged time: 6:55
